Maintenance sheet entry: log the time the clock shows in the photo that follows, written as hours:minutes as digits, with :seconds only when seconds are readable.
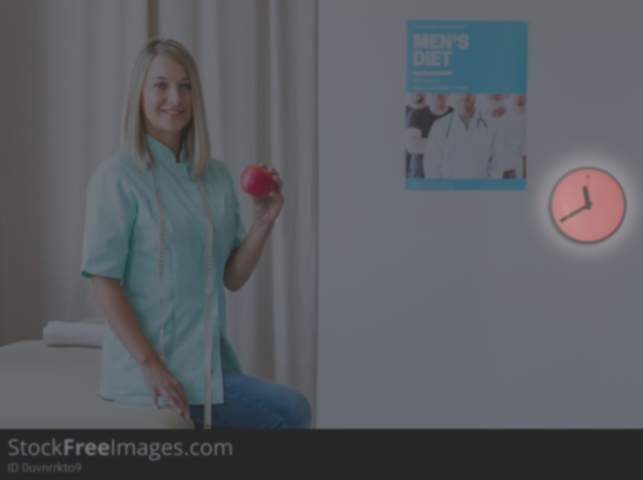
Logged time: 11:40
